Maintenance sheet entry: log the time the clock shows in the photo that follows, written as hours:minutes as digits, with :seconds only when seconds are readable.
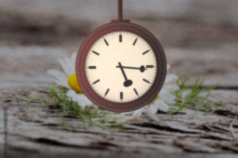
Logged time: 5:16
